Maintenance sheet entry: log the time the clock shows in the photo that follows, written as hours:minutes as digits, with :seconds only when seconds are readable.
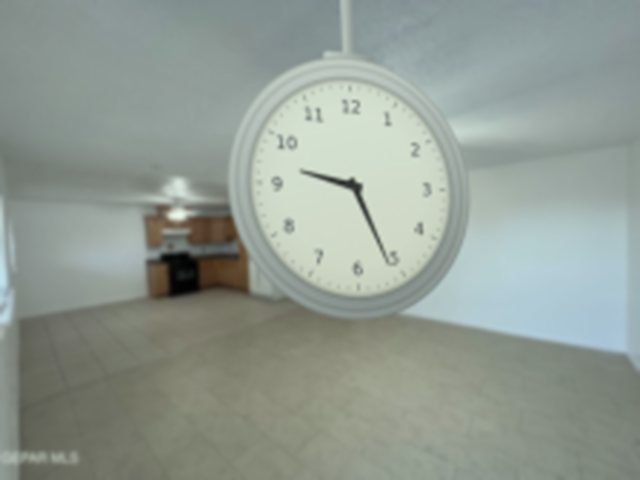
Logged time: 9:26
